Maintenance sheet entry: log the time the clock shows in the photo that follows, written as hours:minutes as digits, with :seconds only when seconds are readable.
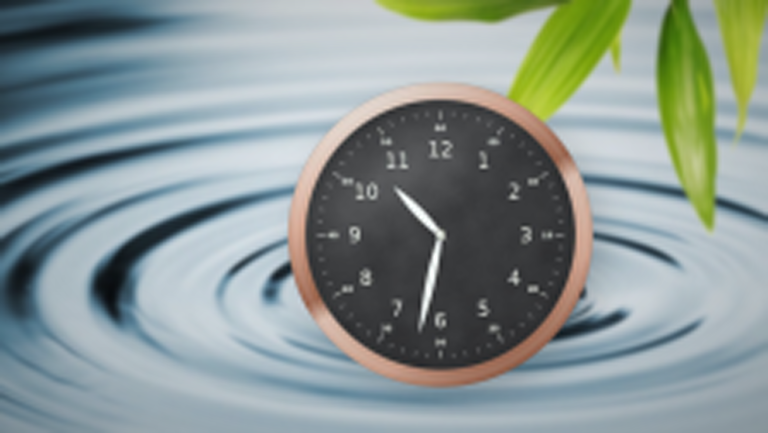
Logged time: 10:32
